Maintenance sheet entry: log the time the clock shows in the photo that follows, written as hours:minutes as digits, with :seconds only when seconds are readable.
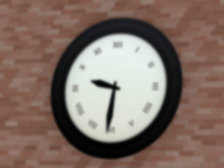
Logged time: 9:31
